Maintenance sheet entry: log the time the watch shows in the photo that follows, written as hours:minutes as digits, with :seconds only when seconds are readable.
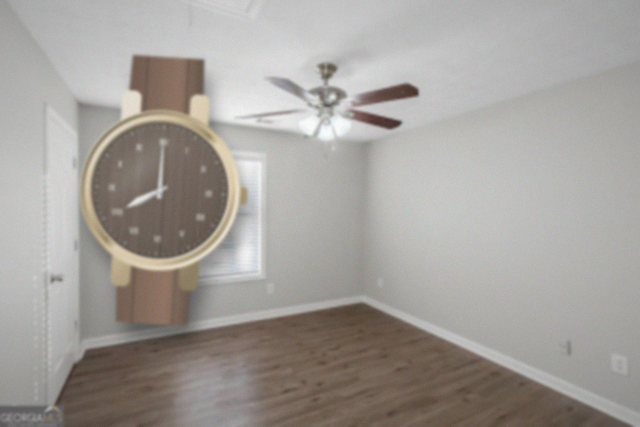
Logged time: 8:00
